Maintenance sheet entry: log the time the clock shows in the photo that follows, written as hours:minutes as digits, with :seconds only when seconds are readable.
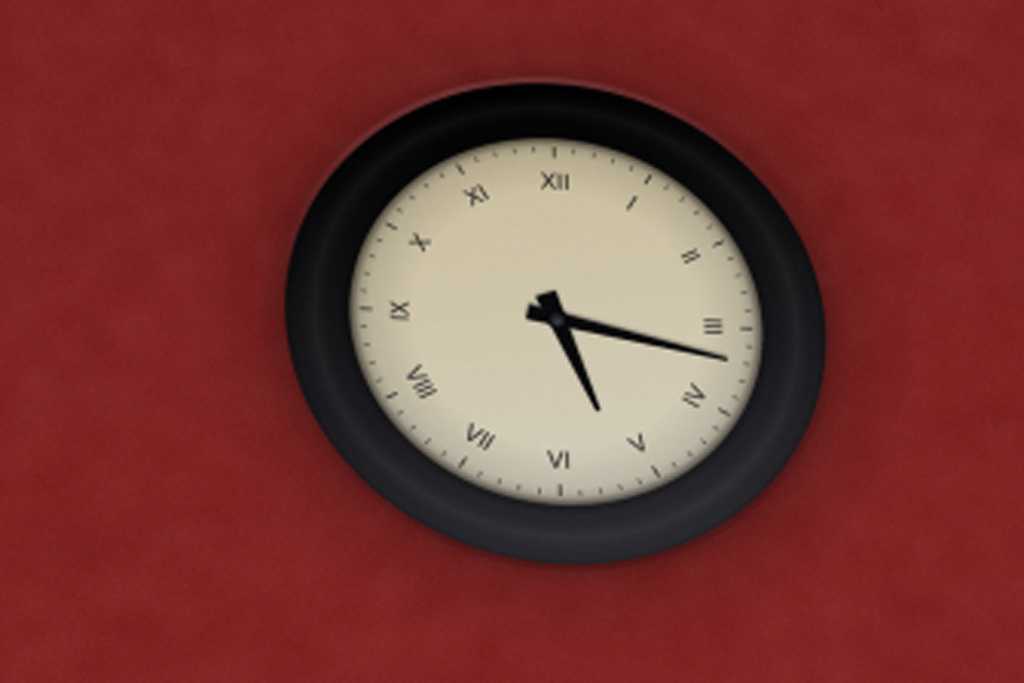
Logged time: 5:17
